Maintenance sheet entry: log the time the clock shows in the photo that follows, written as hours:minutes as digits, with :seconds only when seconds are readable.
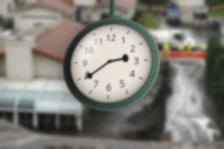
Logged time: 2:39
